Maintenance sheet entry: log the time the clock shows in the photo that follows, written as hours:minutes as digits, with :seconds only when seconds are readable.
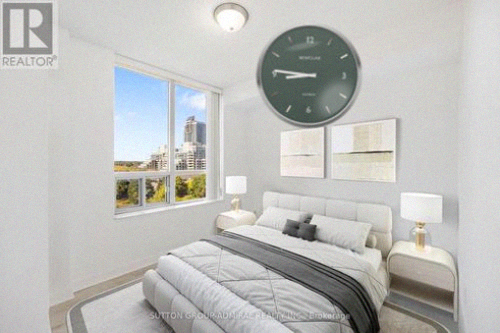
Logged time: 8:46
